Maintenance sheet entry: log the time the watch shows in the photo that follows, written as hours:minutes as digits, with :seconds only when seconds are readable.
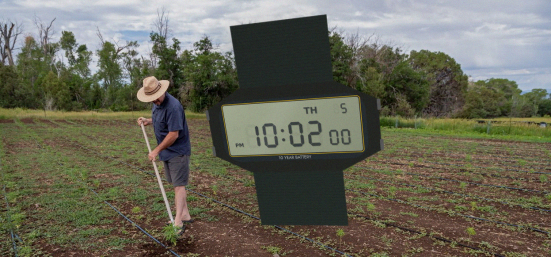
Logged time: 10:02:00
